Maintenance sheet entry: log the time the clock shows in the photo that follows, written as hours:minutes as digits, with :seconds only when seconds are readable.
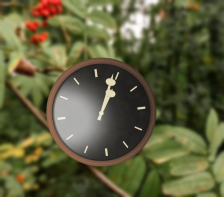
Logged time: 1:04
